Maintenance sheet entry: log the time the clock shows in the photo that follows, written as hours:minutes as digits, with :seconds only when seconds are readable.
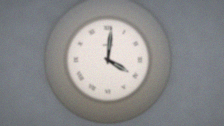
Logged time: 4:01
